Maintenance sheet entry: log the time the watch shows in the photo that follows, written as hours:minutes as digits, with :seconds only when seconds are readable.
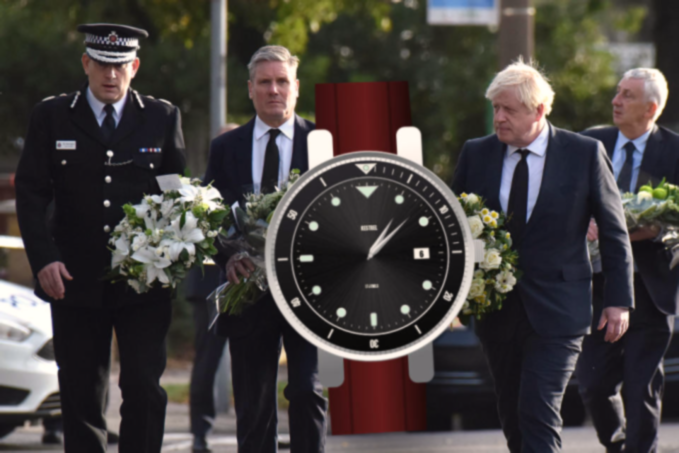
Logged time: 1:08
